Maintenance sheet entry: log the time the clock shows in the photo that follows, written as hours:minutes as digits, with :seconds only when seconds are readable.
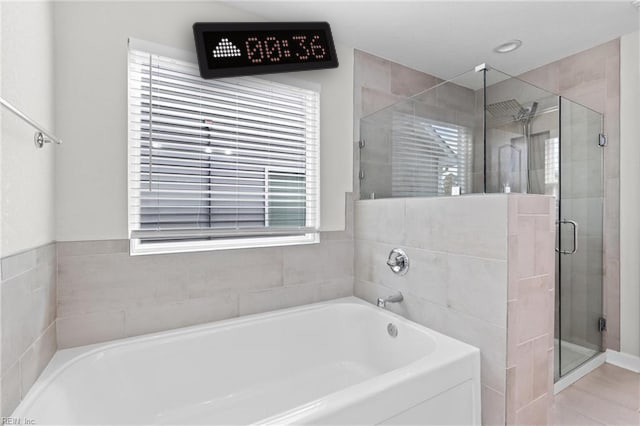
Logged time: 0:36
